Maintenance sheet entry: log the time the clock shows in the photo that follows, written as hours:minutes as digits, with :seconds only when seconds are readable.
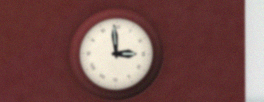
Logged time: 2:59
